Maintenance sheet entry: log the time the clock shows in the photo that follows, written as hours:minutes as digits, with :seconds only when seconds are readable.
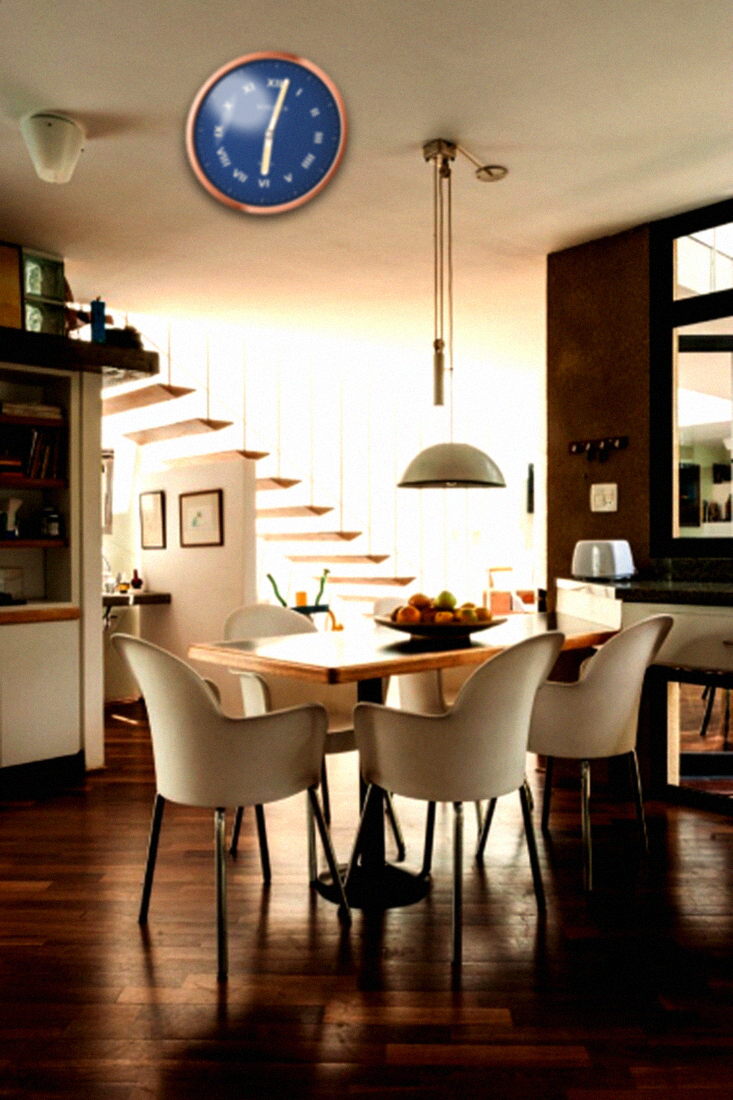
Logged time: 6:02
